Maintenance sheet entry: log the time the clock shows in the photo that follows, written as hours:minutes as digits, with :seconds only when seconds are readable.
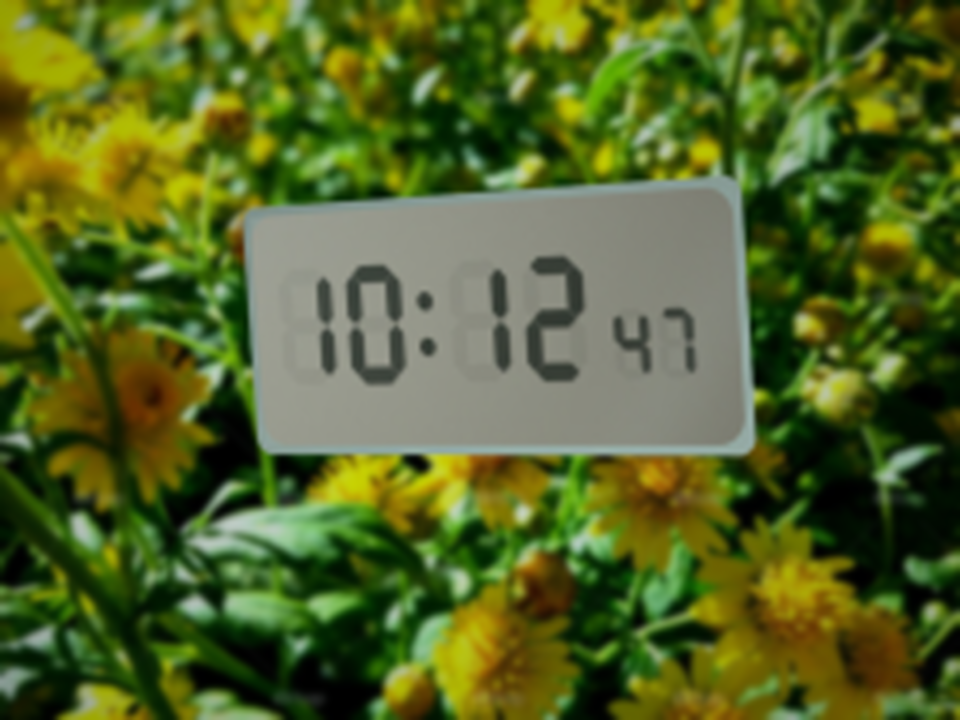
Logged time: 10:12:47
